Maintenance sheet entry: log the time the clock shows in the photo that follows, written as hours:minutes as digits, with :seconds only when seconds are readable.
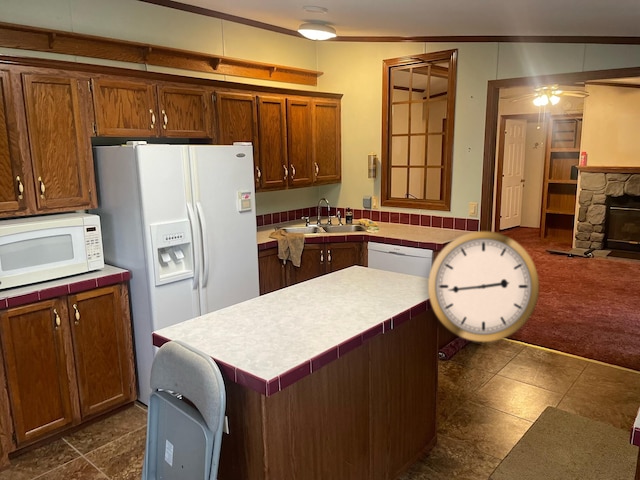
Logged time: 2:44
